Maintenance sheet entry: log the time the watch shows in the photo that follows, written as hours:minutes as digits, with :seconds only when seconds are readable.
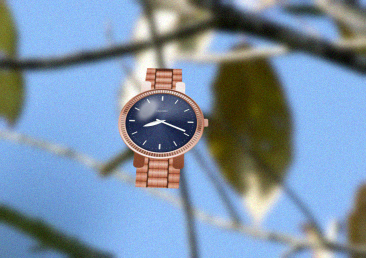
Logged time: 8:19
